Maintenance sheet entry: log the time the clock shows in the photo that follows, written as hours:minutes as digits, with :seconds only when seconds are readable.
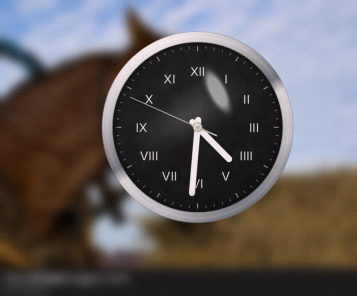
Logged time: 4:30:49
